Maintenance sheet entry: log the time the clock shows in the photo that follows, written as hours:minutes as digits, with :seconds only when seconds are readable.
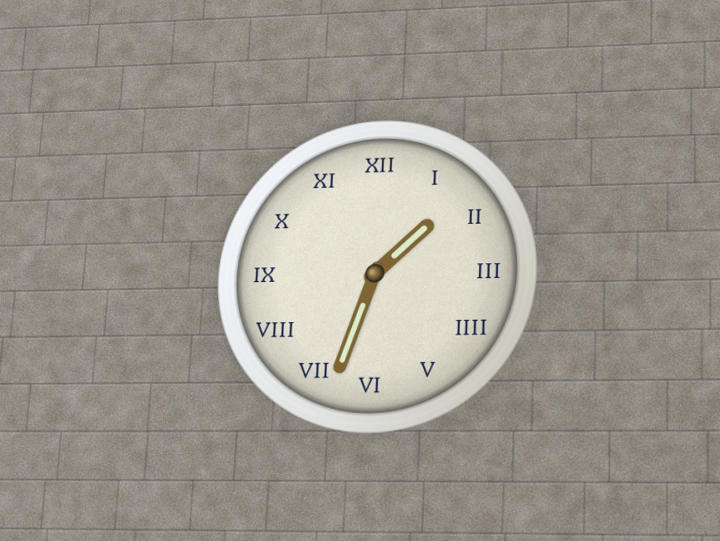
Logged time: 1:33
